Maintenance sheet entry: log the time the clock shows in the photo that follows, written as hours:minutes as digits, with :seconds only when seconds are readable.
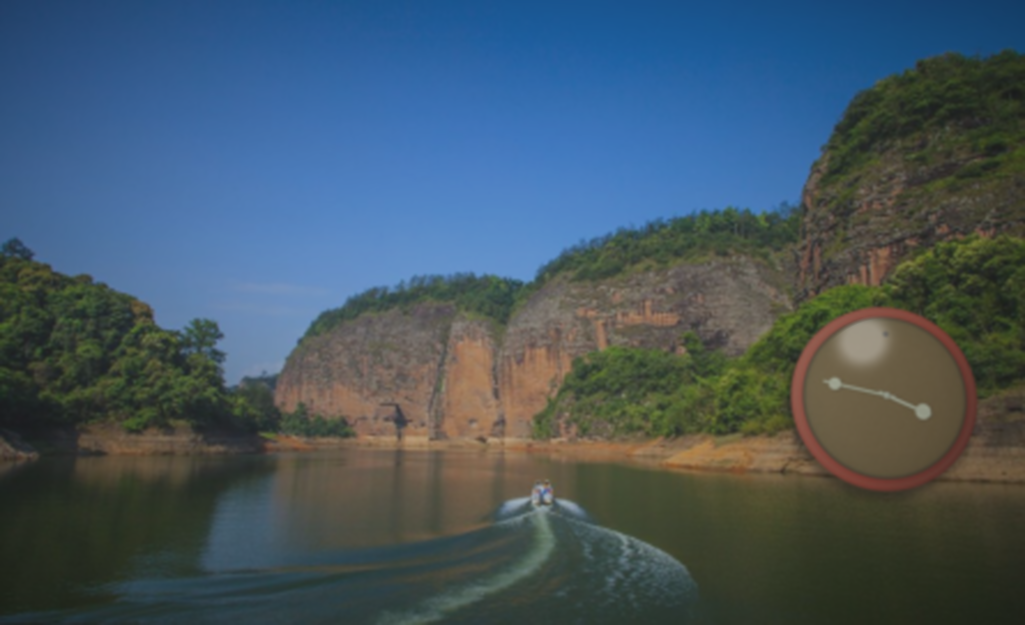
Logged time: 3:47
